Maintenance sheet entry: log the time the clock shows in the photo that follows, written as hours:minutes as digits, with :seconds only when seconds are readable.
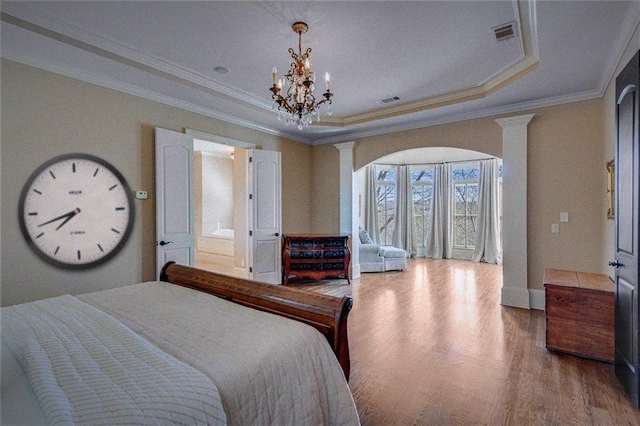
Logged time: 7:42
